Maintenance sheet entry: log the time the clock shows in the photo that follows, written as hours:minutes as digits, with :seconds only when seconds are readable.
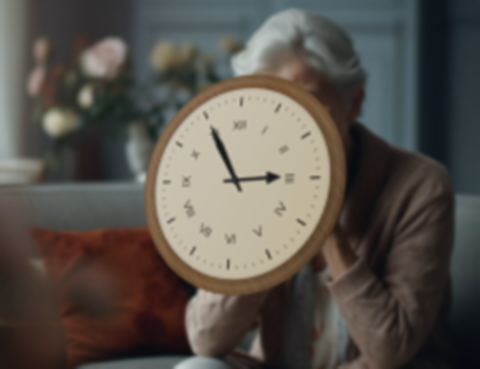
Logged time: 2:55
